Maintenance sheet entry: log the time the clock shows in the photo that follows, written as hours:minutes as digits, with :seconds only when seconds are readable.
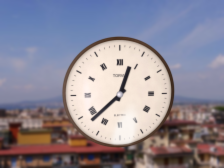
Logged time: 12:38
